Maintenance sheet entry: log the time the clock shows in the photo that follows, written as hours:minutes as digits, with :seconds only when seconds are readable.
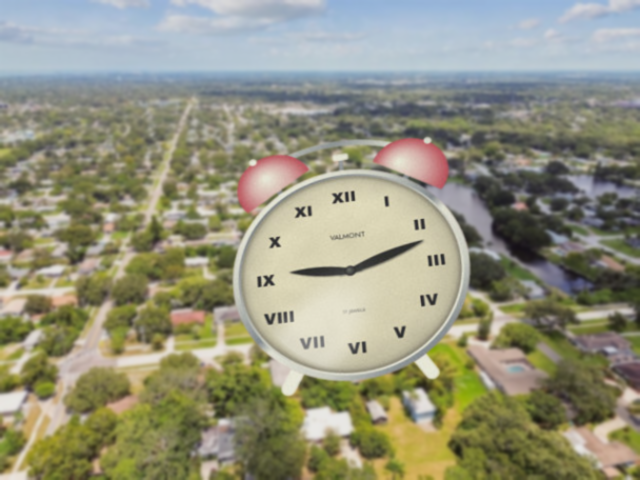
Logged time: 9:12
